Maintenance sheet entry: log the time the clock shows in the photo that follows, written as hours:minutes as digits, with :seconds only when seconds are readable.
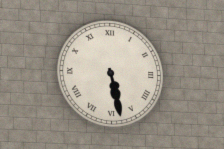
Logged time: 5:28
